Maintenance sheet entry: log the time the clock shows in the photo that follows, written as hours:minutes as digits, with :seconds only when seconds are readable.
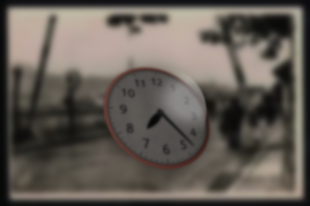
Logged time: 7:23
